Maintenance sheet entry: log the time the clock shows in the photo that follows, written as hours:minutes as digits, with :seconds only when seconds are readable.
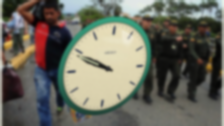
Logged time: 9:49
